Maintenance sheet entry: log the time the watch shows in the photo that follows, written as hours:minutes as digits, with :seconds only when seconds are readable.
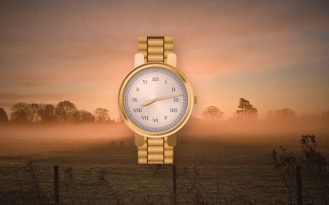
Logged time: 8:13
